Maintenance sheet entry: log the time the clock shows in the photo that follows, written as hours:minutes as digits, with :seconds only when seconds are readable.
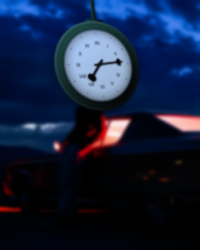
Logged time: 7:14
